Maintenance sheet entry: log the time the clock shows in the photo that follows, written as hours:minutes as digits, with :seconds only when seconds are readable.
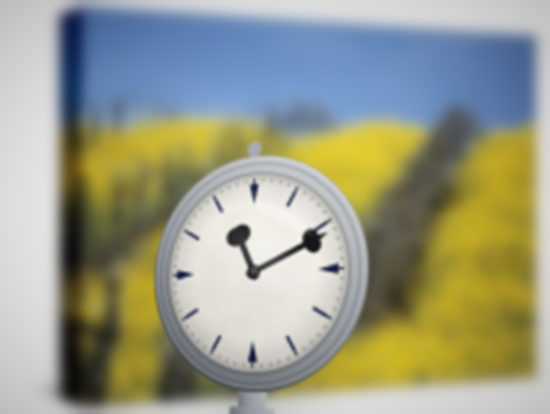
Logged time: 11:11
